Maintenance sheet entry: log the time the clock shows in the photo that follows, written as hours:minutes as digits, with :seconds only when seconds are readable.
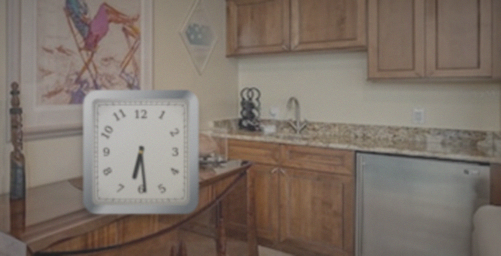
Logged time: 6:29
